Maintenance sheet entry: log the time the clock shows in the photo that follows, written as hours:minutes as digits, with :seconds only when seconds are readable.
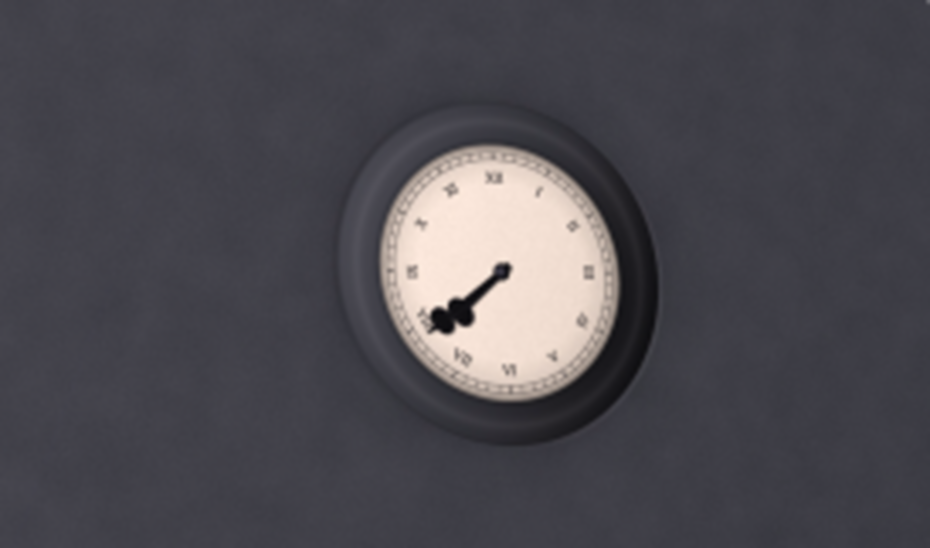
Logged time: 7:39
